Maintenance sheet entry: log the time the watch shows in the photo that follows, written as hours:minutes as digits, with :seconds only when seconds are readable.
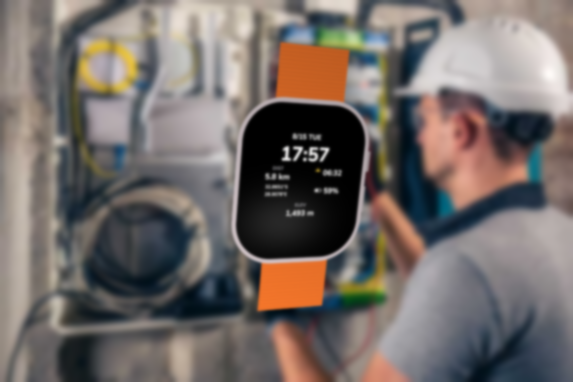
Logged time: 17:57
